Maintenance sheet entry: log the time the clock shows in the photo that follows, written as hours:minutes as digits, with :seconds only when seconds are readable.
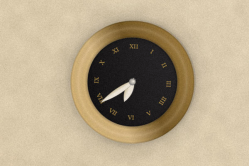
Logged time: 6:39
